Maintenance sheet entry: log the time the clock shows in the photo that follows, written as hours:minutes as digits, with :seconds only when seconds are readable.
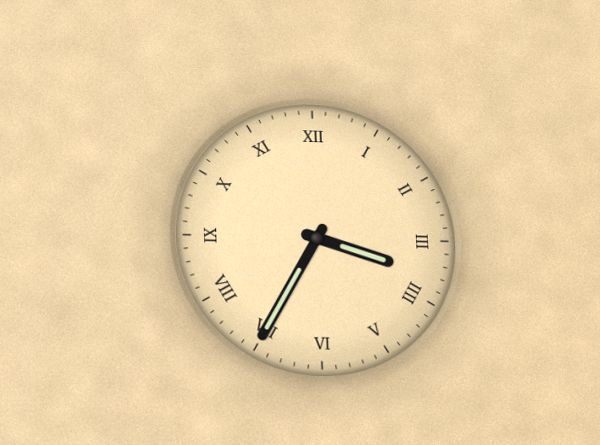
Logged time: 3:35
